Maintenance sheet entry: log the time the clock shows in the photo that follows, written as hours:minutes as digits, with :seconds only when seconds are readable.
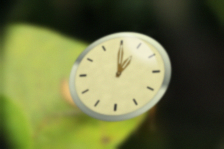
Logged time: 1:00
